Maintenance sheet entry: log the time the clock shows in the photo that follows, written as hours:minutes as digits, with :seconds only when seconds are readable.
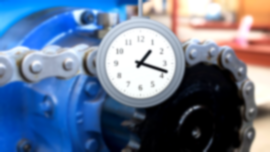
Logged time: 1:18
